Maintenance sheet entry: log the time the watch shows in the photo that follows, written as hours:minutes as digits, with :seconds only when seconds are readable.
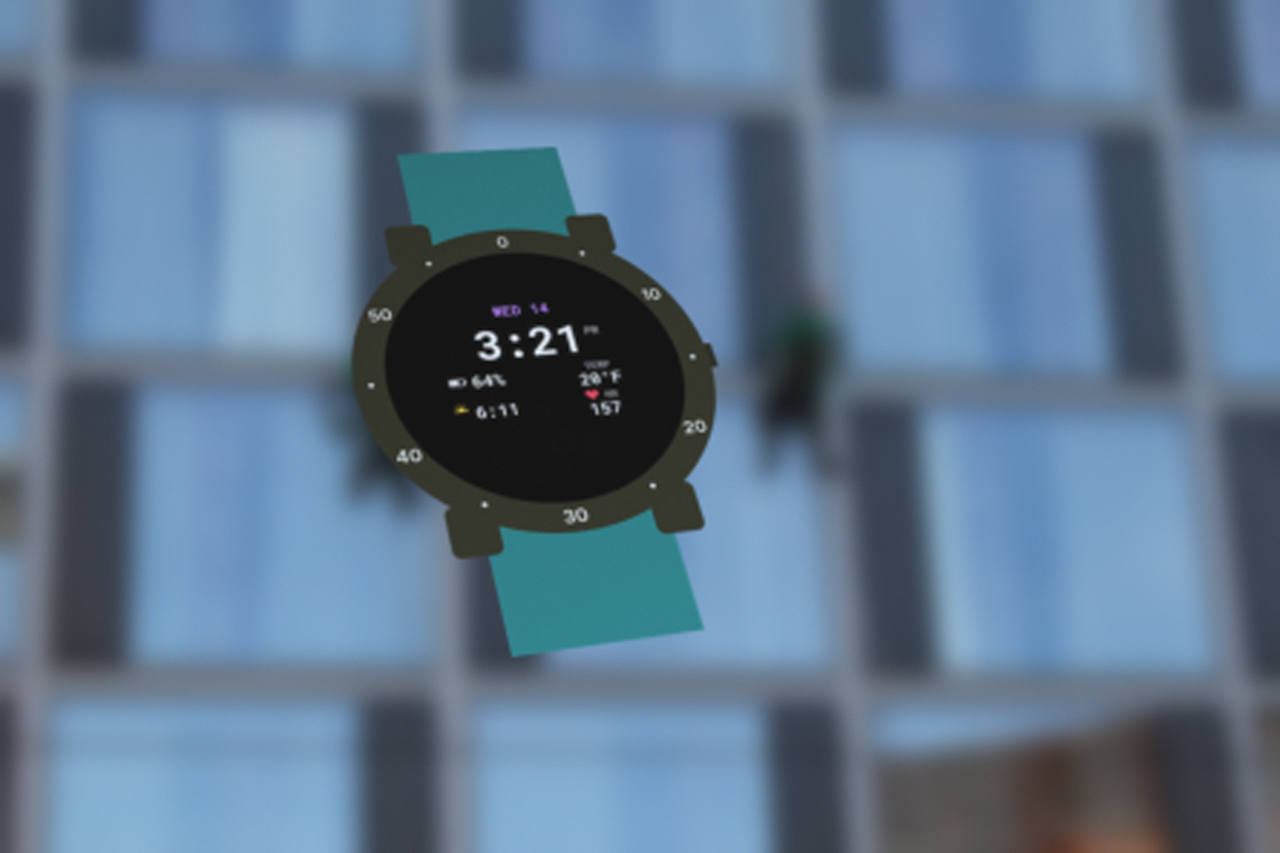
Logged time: 3:21
